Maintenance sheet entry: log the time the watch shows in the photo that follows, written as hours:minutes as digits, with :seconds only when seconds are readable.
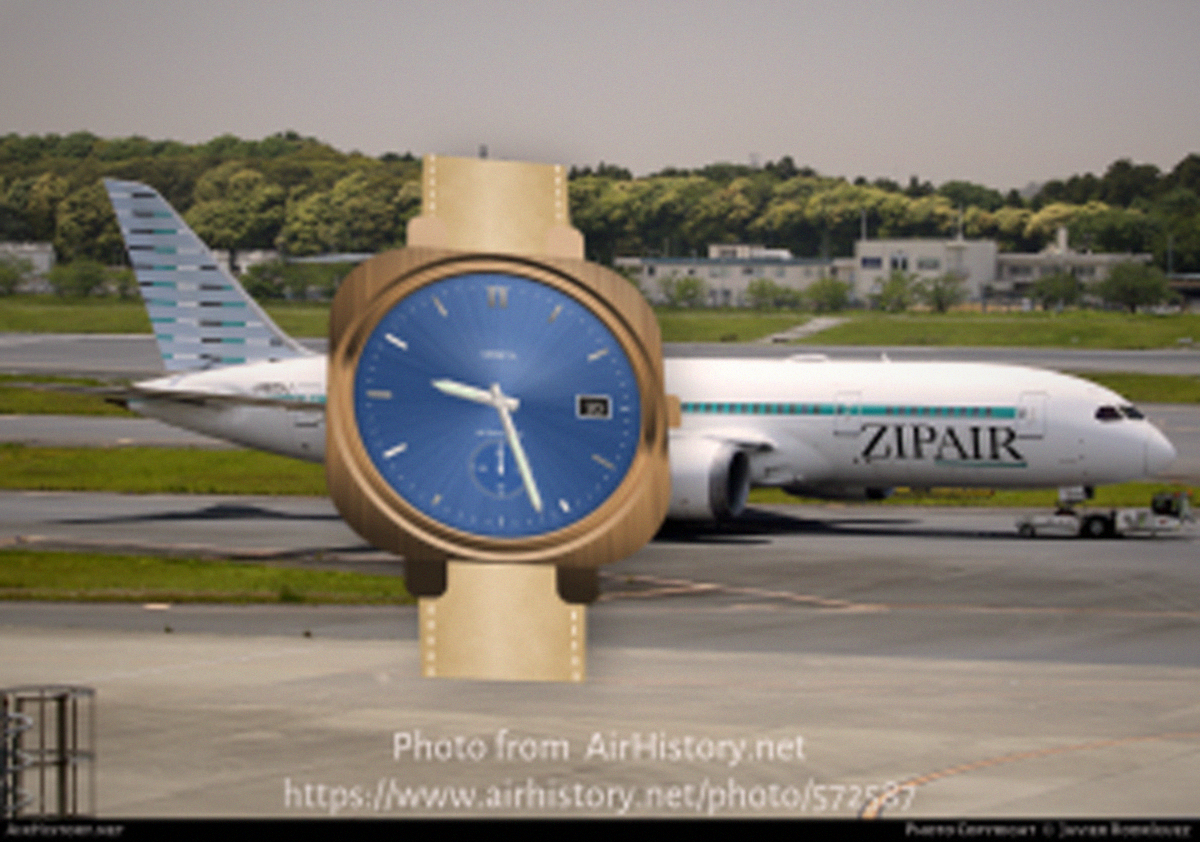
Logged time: 9:27
